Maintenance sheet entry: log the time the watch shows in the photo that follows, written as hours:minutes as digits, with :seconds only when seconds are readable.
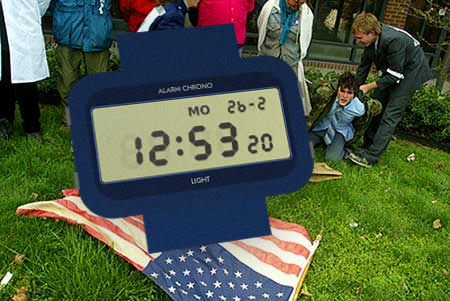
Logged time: 12:53:20
